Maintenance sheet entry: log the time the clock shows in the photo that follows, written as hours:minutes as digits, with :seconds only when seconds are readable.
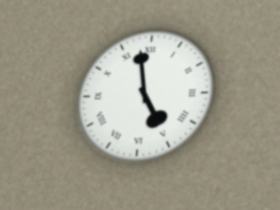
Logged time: 4:58
